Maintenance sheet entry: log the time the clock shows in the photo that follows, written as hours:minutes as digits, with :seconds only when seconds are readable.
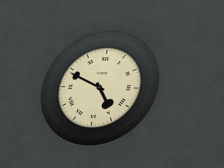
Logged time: 4:49
